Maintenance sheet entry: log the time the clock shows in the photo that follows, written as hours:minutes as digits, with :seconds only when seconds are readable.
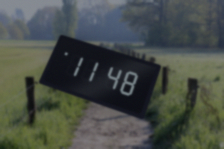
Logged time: 11:48
